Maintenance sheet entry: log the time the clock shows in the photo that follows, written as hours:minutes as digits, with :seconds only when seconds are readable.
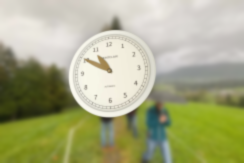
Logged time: 10:50
